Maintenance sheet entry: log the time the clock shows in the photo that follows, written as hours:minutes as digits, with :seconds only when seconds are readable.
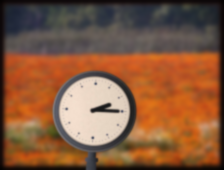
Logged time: 2:15
